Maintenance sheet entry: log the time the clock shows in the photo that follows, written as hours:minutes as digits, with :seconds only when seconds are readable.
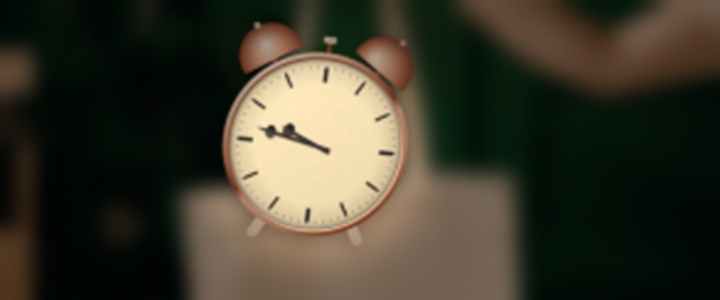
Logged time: 9:47
